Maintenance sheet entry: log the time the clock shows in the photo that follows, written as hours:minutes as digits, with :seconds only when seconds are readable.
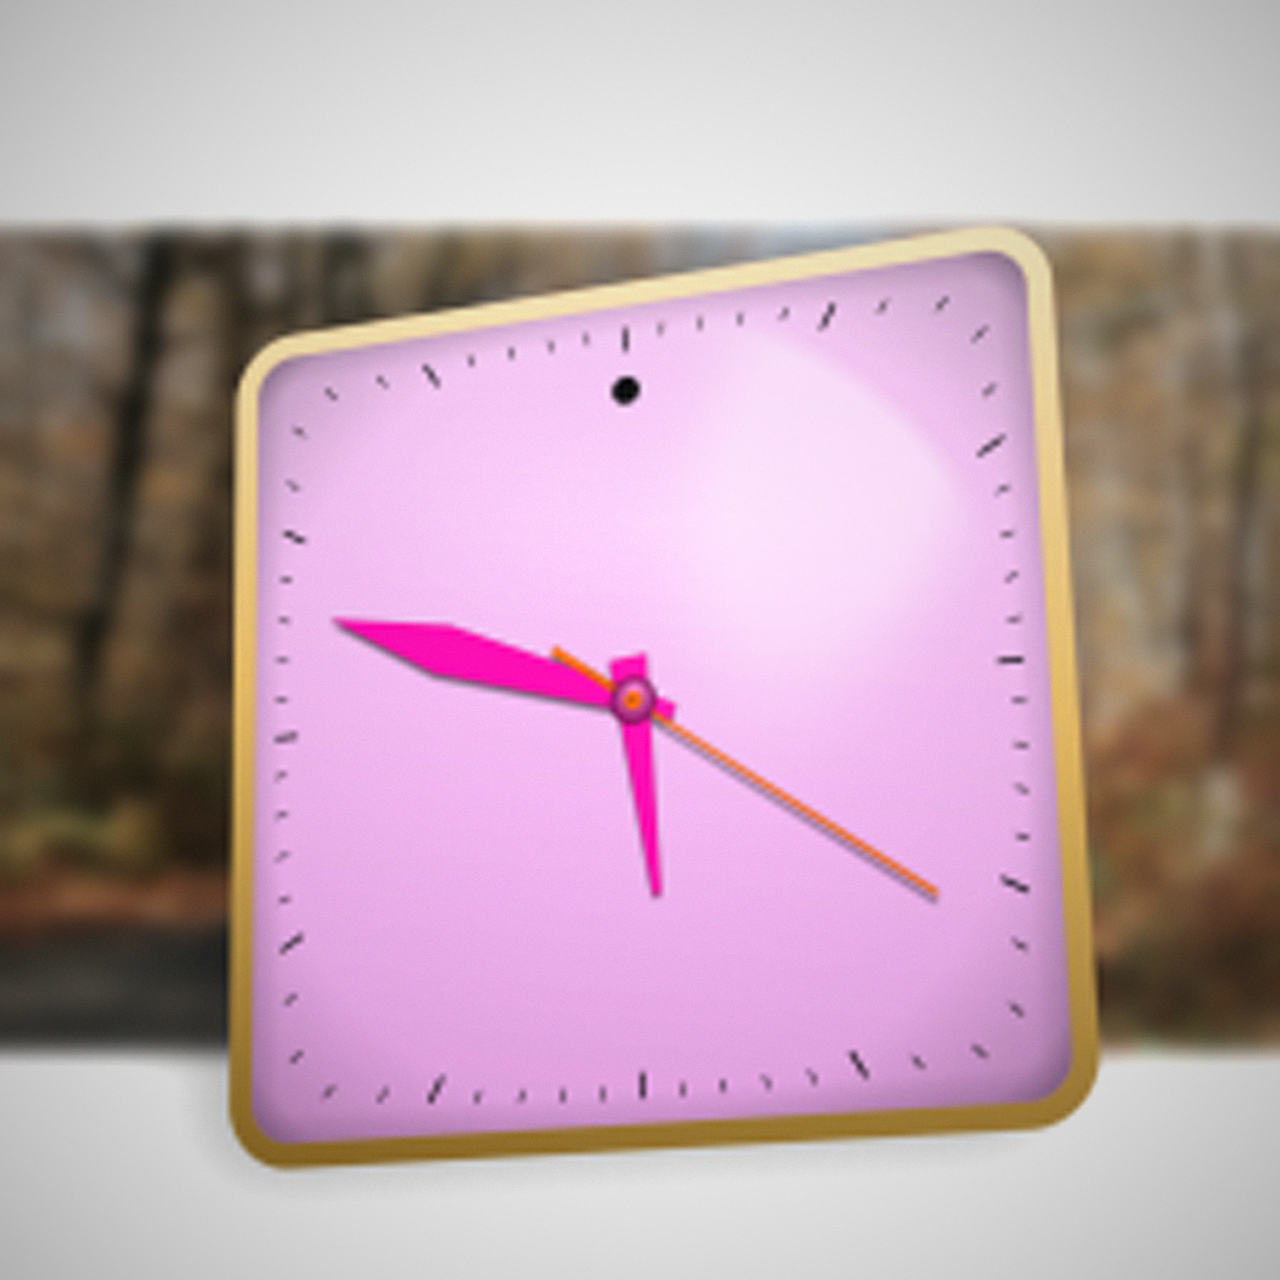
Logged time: 5:48:21
